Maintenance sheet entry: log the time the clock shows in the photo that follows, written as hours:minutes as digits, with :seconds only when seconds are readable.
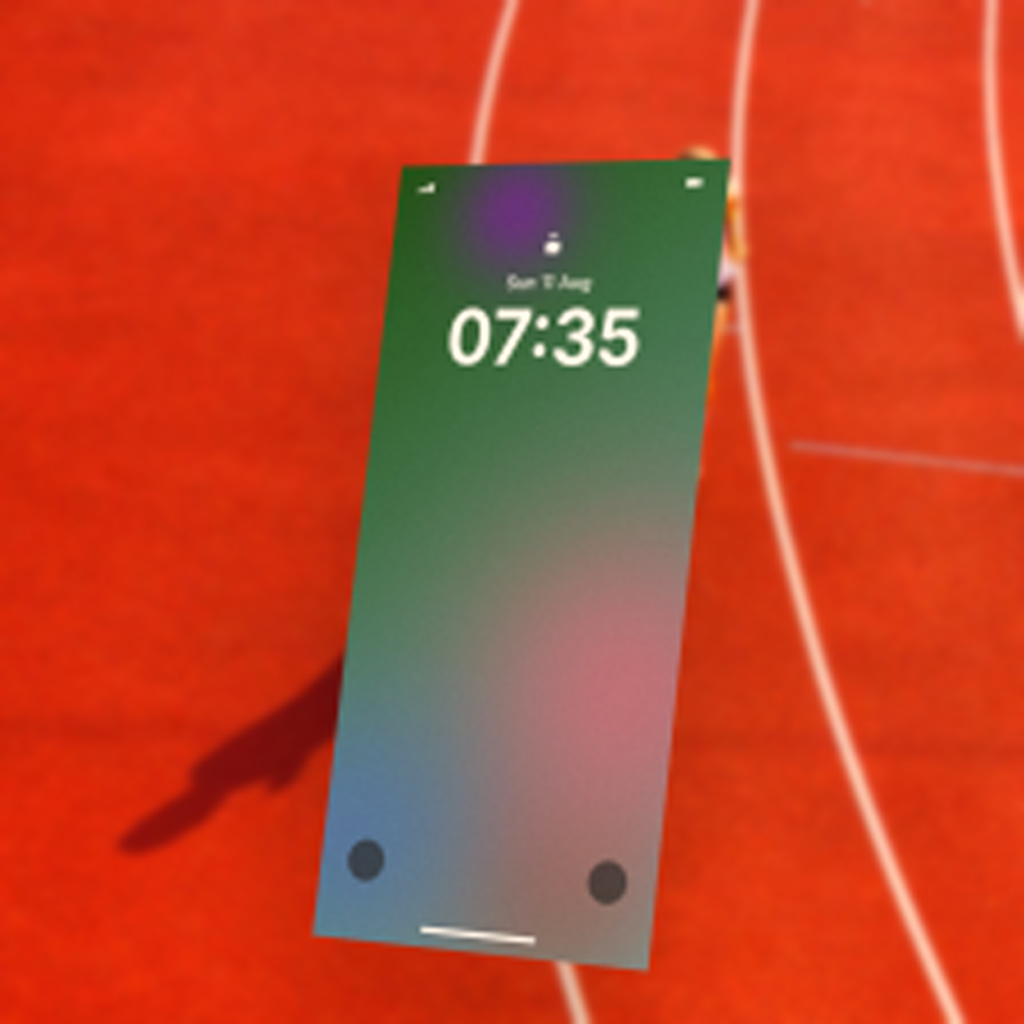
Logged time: 7:35
